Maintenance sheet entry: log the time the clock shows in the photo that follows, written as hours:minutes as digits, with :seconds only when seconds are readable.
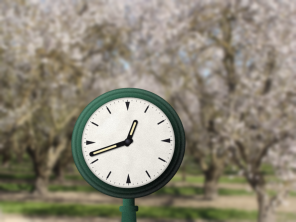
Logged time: 12:42
